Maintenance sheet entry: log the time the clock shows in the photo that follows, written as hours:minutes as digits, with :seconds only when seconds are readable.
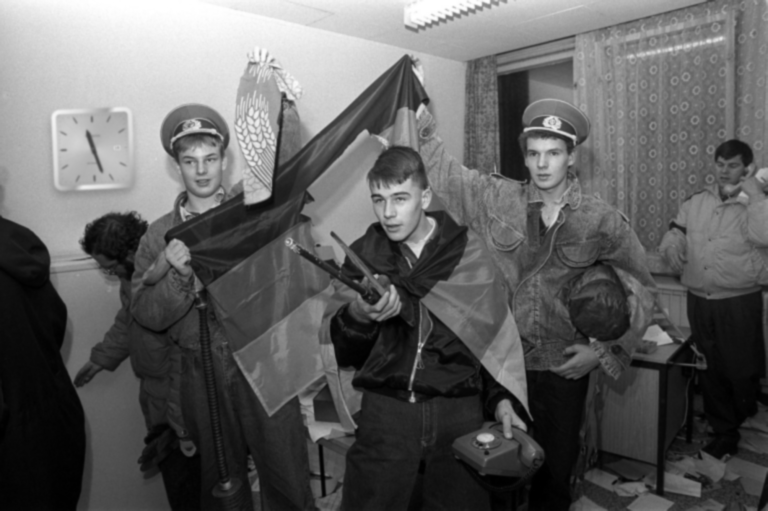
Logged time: 11:27
